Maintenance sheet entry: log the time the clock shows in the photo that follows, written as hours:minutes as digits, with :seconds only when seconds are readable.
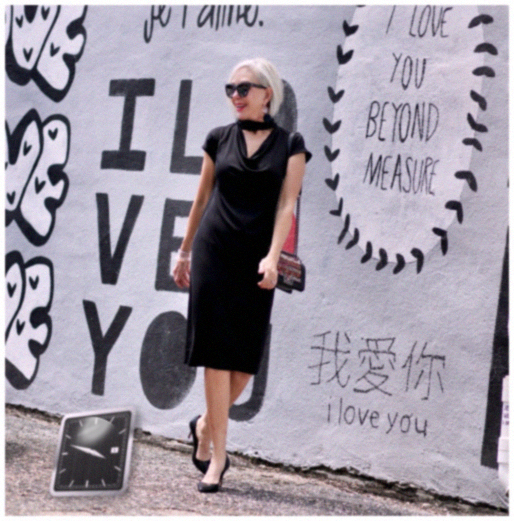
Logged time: 3:48
